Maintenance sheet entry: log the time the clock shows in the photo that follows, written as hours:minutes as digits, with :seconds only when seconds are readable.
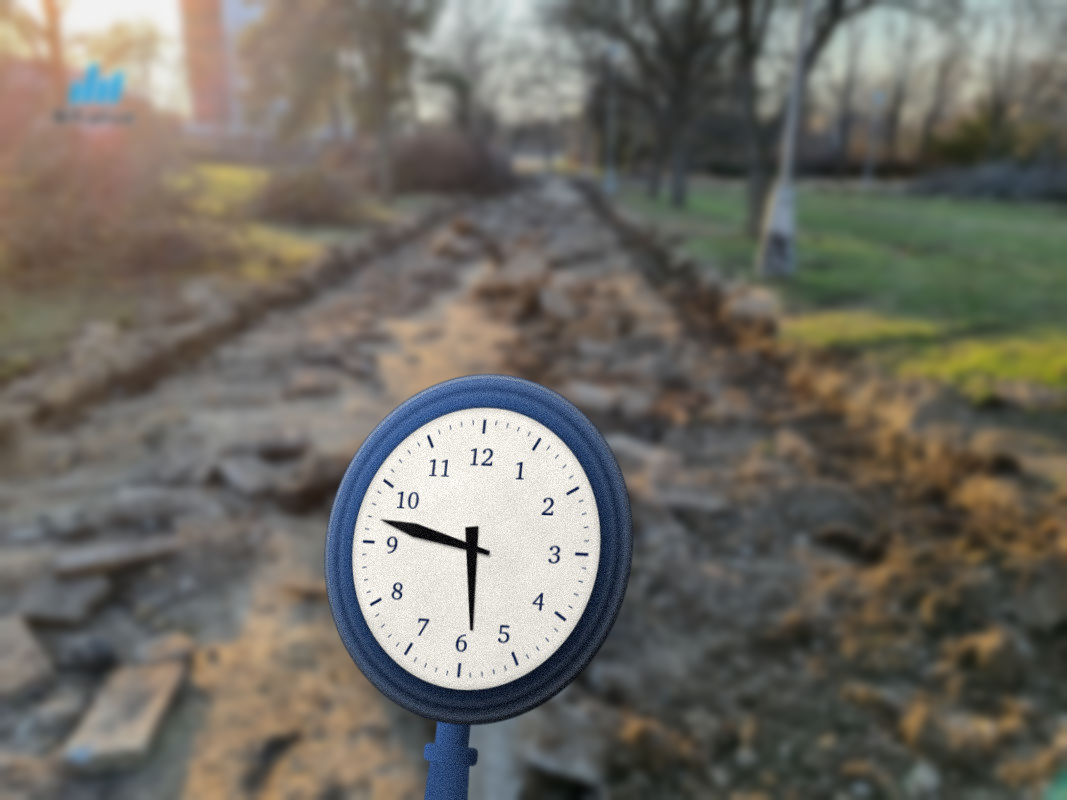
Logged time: 5:47
